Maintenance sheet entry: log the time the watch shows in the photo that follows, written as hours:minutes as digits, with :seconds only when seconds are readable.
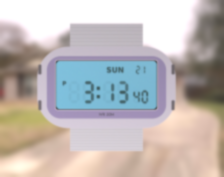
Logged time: 3:13:40
